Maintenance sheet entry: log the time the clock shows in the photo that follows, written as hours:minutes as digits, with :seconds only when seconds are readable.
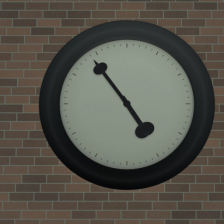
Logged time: 4:54
